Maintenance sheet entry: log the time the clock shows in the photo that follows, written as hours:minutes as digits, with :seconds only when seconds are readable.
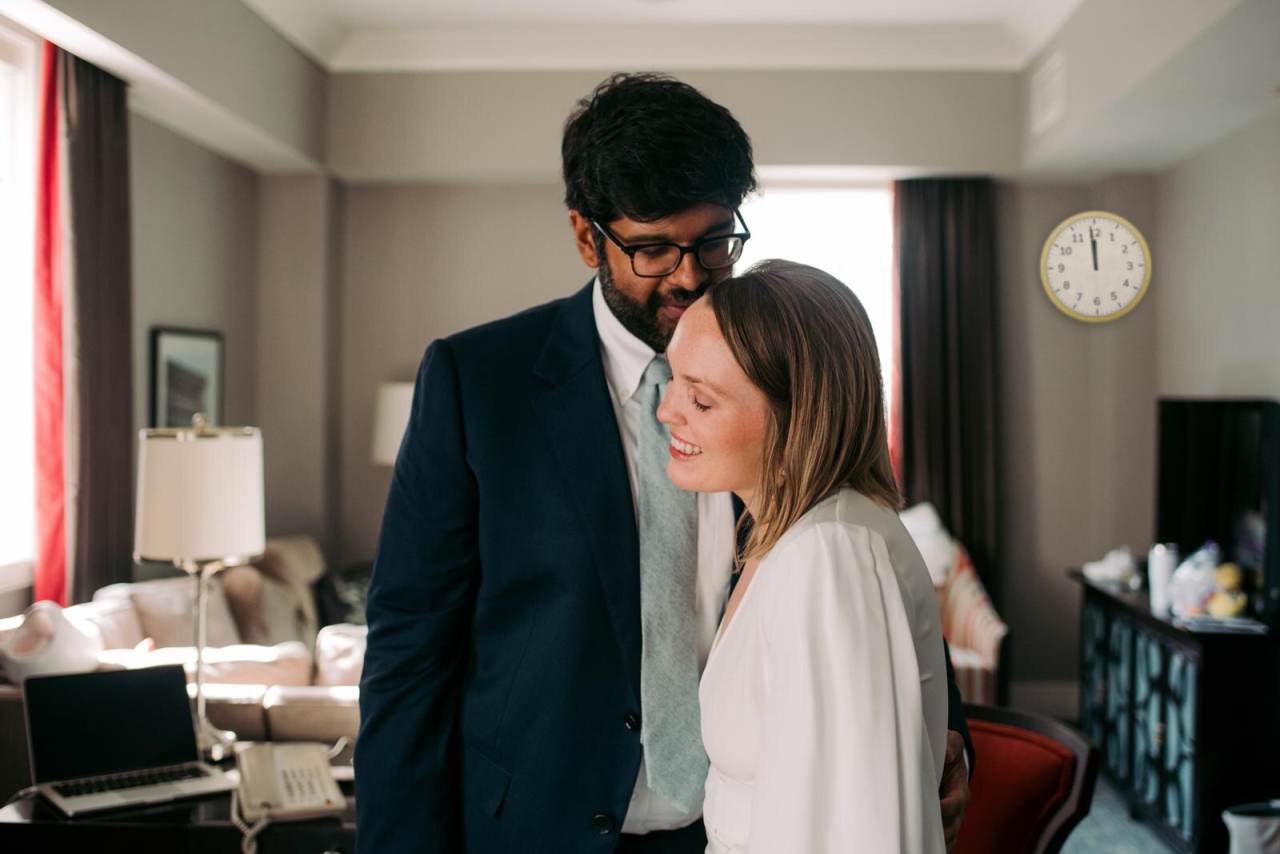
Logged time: 11:59
